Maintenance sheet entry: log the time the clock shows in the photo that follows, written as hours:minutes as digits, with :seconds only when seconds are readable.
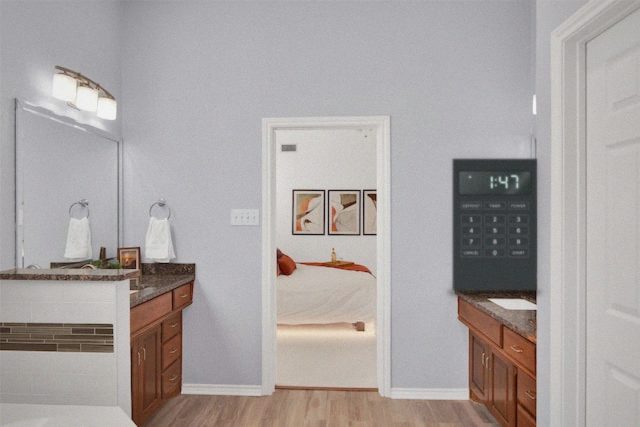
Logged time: 1:47
